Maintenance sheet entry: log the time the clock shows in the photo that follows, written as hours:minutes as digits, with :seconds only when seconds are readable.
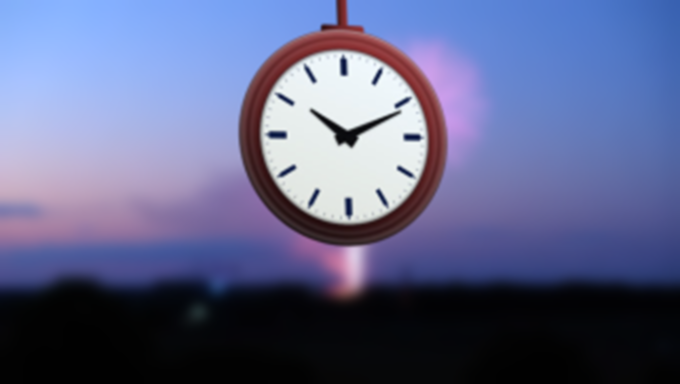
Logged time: 10:11
